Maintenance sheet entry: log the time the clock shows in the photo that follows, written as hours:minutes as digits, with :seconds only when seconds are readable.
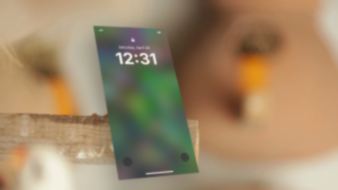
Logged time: 12:31
